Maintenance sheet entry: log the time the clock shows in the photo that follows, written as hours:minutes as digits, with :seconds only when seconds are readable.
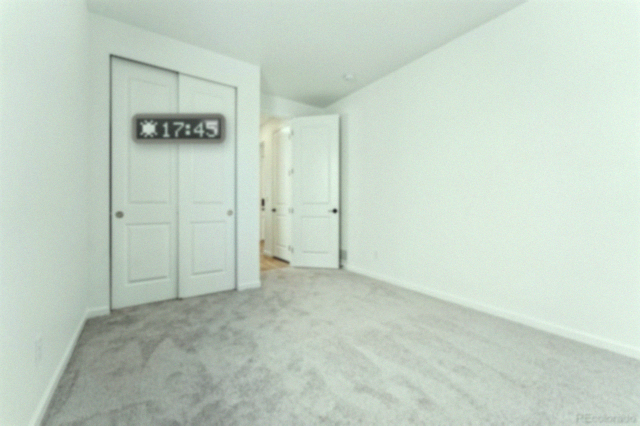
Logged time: 17:45
